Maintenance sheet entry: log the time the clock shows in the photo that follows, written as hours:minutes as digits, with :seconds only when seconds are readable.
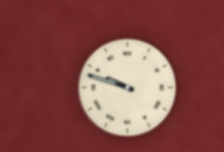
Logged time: 9:48
